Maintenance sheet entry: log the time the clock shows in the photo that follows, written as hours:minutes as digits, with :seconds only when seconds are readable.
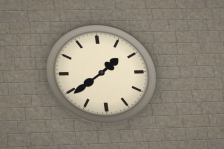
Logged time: 1:39
